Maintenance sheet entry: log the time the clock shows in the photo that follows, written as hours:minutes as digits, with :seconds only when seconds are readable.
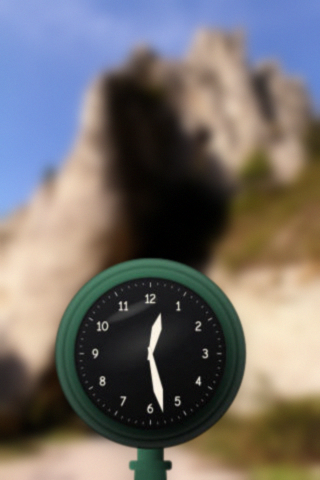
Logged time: 12:28
